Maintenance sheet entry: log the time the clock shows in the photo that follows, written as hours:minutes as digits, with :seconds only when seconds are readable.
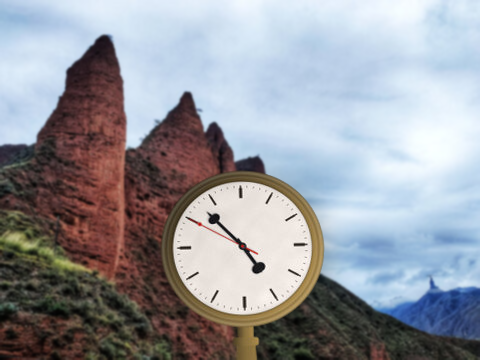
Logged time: 4:52:50
